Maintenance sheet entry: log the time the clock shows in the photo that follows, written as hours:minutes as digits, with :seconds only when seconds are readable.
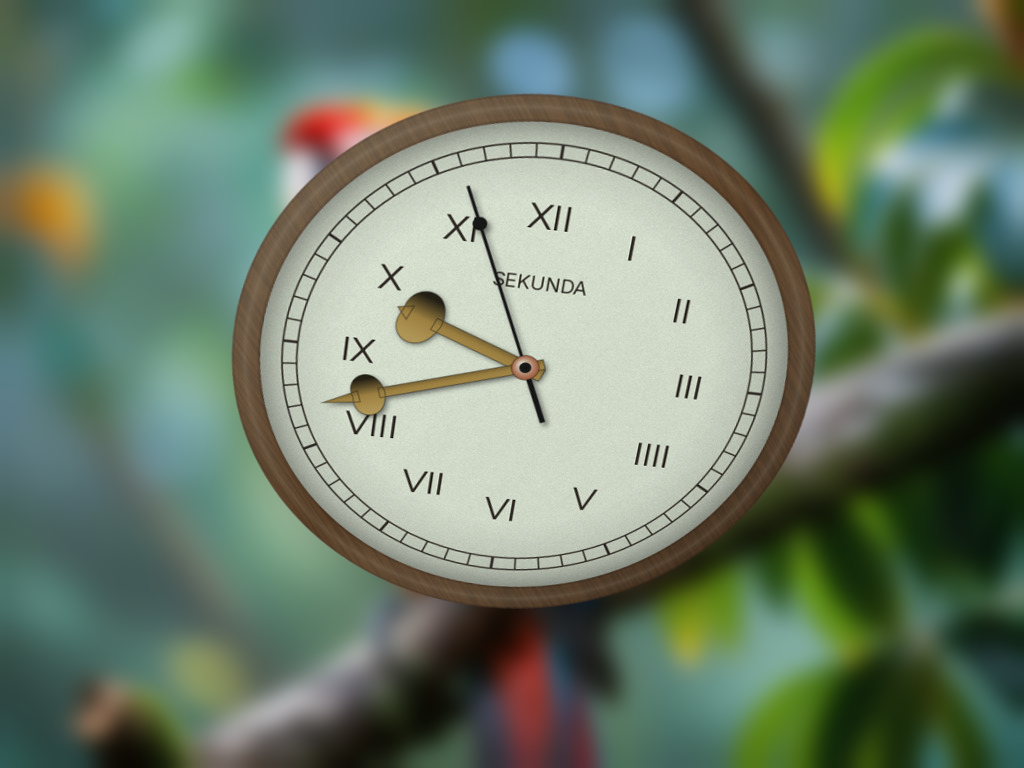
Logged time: 9:41:56
